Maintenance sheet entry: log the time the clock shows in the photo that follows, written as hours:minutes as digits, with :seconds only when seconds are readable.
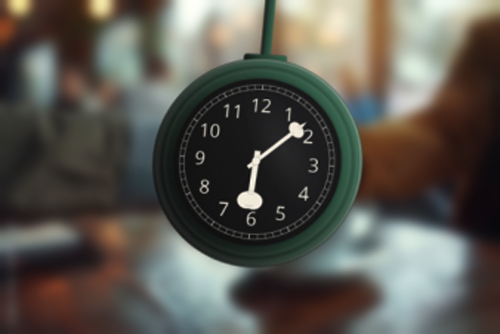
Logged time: 6:08
